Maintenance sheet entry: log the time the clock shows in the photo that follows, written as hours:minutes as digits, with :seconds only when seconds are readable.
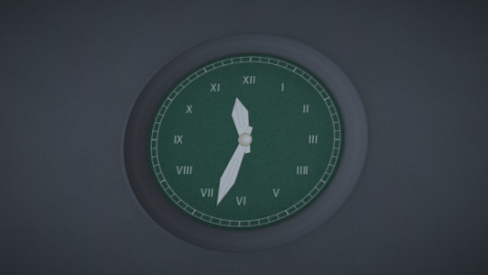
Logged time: 11:33
